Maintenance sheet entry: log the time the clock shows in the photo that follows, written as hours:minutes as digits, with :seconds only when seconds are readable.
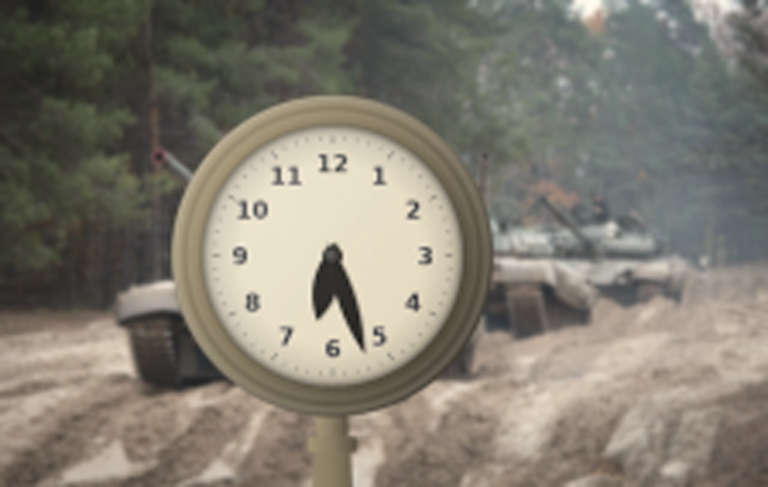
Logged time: 6:27
